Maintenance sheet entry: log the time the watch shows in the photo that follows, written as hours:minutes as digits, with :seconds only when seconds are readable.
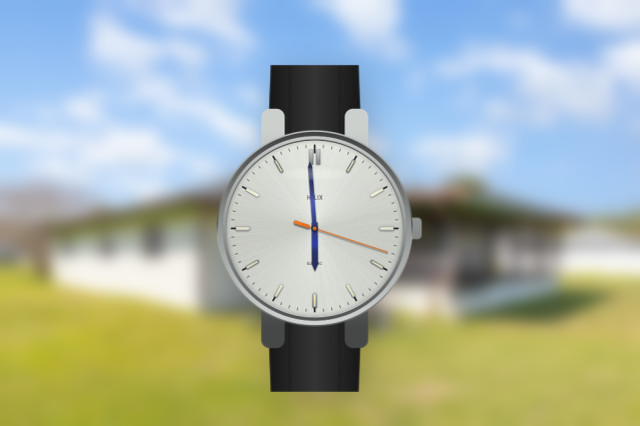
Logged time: 5:59:18
